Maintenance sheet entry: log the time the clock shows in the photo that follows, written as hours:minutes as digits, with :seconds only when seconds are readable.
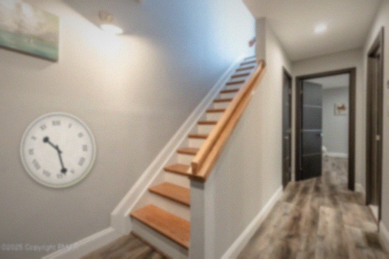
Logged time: 10:28
